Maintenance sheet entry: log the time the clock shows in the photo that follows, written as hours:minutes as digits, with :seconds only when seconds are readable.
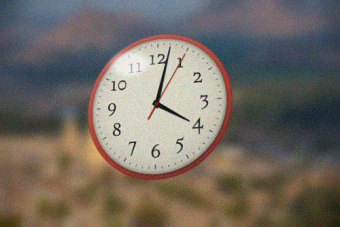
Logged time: 4:02:05
